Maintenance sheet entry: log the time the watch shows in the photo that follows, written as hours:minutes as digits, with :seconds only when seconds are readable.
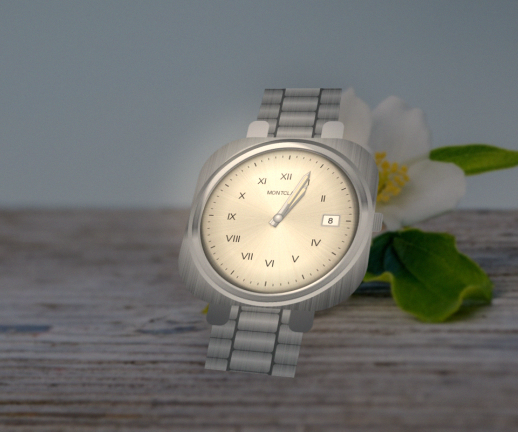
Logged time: 1:04
